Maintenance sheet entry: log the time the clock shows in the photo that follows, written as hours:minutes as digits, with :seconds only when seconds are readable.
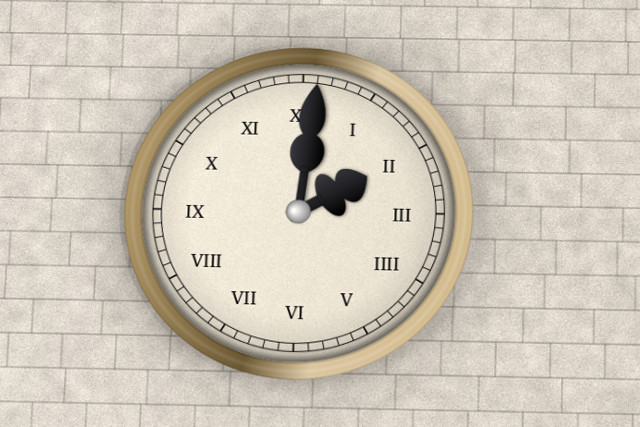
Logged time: 2:01
